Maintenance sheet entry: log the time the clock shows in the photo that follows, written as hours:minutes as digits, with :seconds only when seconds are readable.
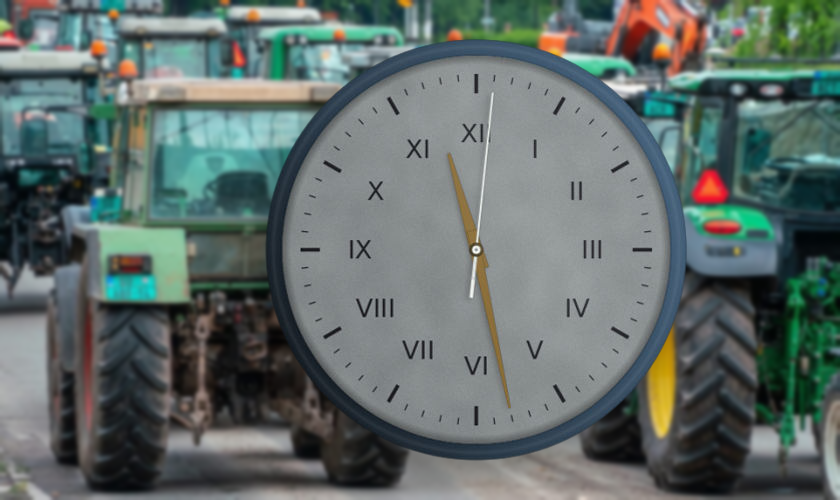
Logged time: 11:28:01
